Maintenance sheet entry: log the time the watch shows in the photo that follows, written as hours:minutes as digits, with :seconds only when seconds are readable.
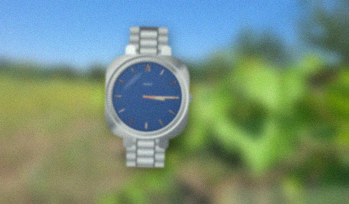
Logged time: 3:15
